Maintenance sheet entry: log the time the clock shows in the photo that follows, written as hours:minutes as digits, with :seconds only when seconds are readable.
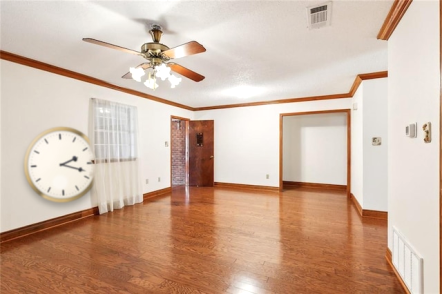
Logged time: 2:18
